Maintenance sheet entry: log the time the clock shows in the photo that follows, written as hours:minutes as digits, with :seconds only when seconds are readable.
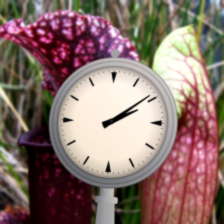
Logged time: 2:09
